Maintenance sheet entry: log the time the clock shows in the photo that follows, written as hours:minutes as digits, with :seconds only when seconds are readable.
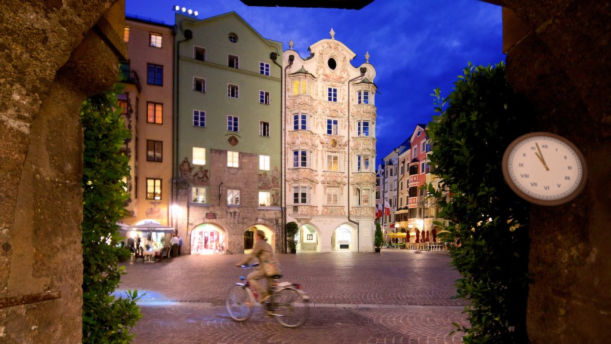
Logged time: 10:57
